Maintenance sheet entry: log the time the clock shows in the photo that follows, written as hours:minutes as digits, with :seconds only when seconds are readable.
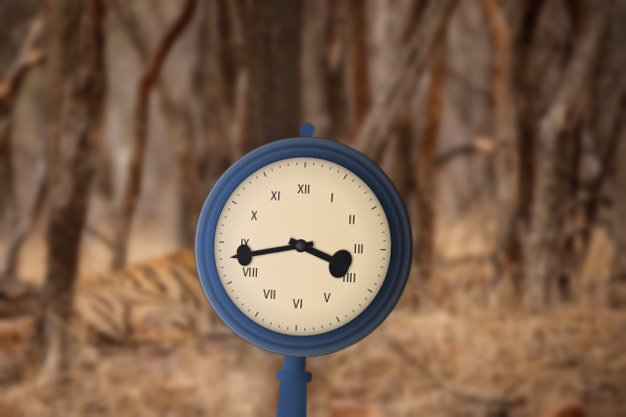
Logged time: 3:43
